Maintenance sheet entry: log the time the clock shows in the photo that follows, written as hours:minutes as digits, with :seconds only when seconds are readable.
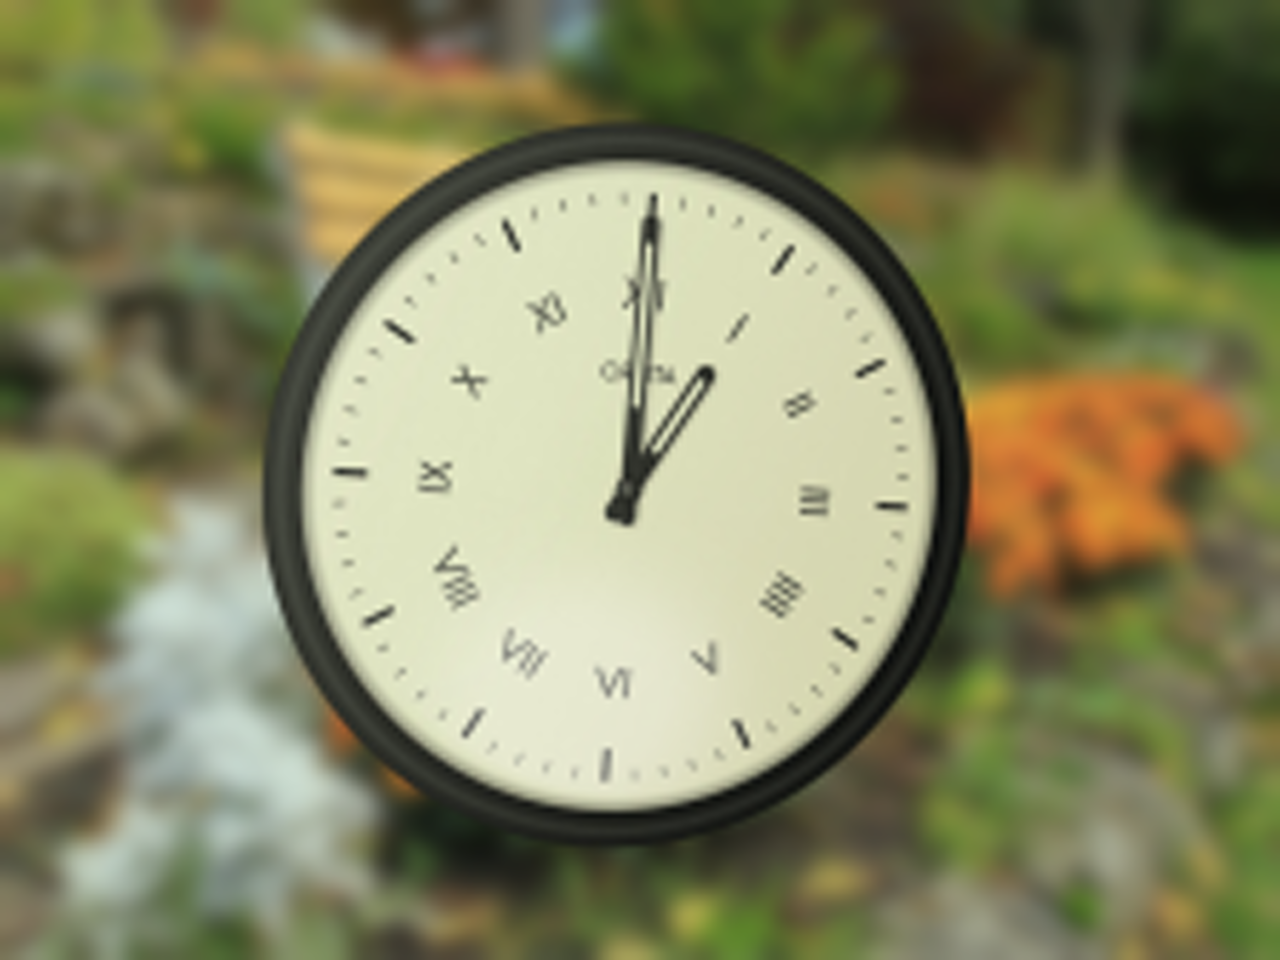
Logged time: 1:00
